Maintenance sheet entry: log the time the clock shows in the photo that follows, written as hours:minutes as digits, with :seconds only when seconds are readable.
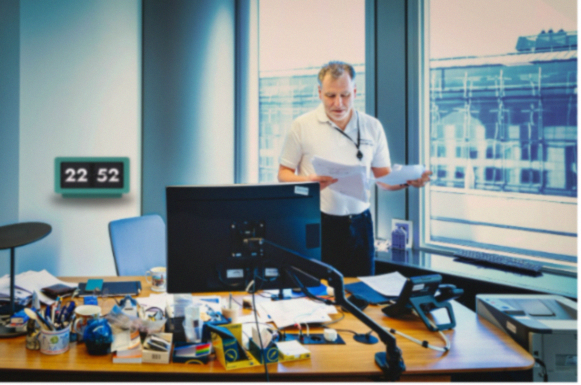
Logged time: 22:52
